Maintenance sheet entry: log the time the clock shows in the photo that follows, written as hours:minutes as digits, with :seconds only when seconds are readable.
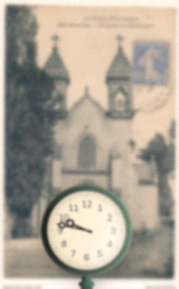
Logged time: 9:47
